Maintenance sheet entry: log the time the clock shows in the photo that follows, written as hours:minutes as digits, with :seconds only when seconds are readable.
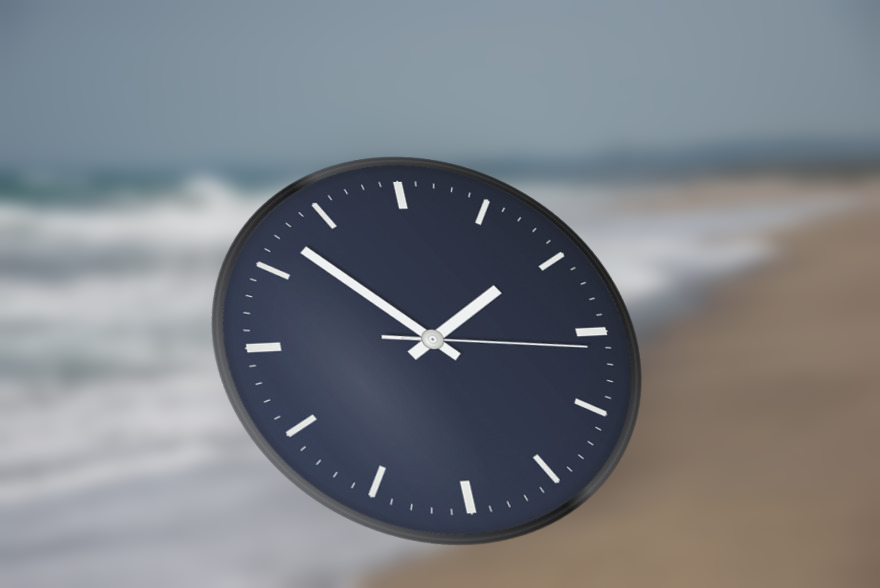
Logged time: 1:52:16
